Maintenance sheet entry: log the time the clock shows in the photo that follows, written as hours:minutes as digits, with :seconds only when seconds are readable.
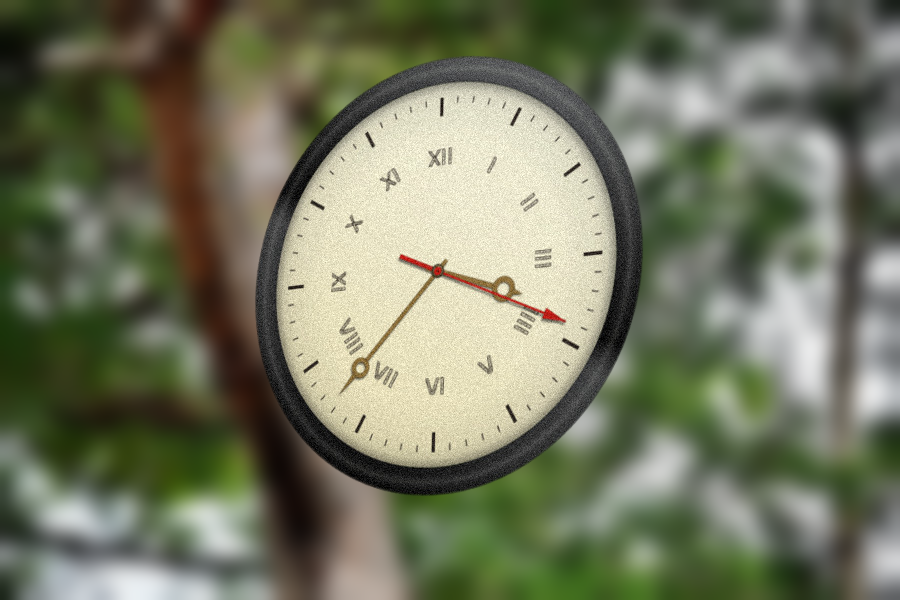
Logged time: 3:37:19
